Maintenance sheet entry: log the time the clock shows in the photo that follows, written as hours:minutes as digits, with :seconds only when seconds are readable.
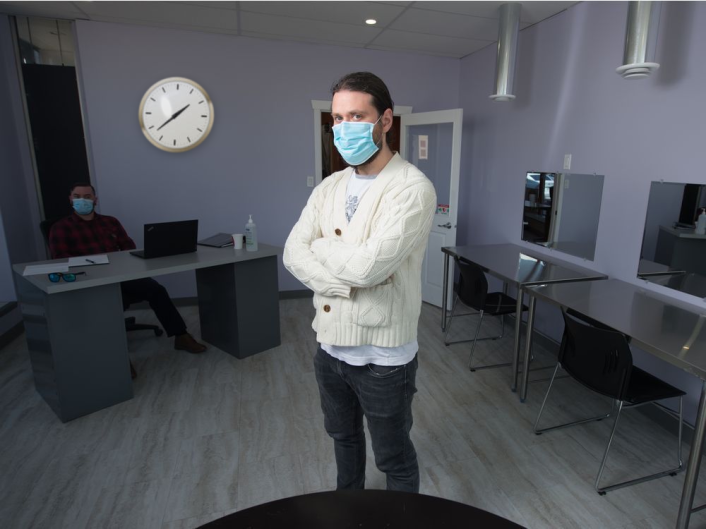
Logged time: 1:38
